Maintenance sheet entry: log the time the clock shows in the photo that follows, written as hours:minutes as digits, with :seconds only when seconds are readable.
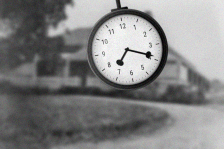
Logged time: 7:19
